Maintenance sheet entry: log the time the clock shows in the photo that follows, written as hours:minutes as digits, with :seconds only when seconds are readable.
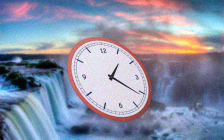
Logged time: 1:21
